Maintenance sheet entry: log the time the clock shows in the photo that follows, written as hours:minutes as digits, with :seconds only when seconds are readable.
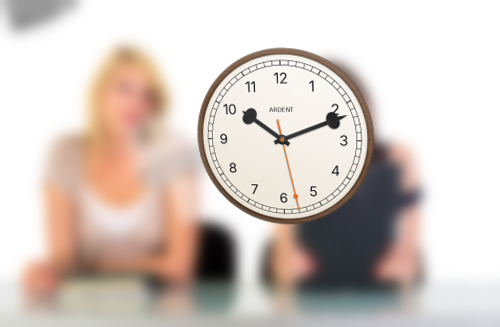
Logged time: 10:11:28
